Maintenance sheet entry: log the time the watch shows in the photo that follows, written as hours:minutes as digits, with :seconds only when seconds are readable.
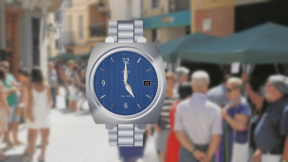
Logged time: 5:00
